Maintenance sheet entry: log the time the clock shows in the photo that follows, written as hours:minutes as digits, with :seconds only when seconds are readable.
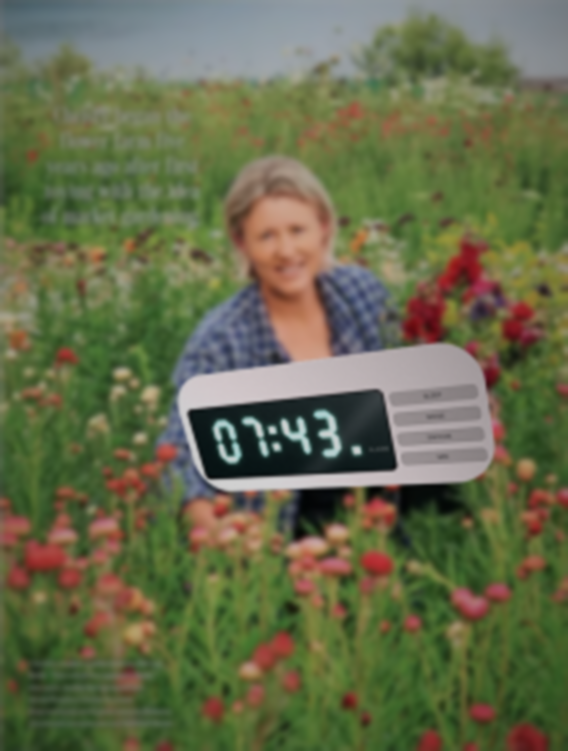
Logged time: 7:43
